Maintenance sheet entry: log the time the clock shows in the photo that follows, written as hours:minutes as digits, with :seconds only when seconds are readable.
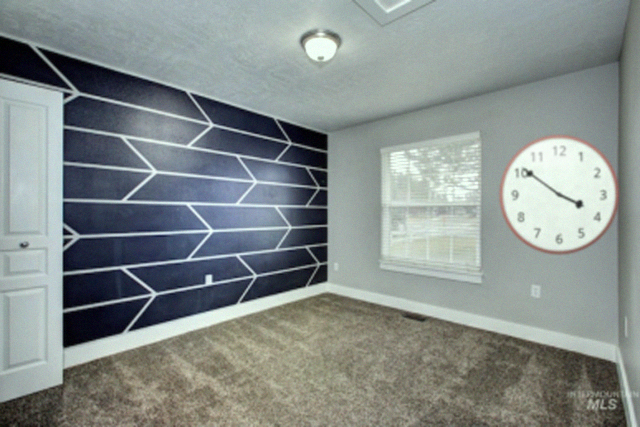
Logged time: 3:51
